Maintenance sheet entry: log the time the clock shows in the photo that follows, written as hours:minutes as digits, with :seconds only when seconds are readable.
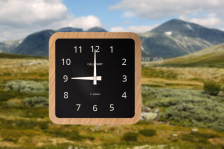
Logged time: 9:00
